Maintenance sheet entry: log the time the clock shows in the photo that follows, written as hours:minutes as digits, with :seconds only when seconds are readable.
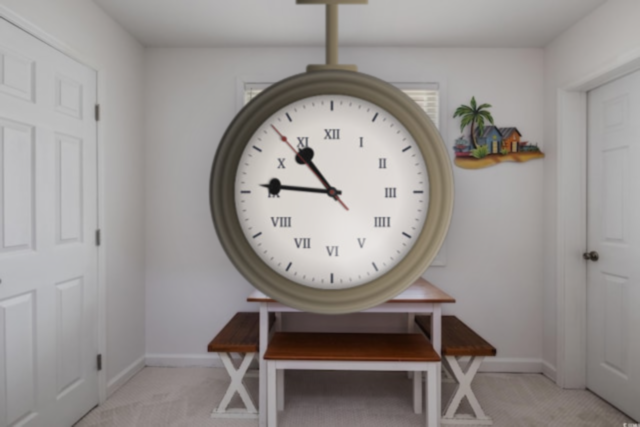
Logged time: 10:45:53
